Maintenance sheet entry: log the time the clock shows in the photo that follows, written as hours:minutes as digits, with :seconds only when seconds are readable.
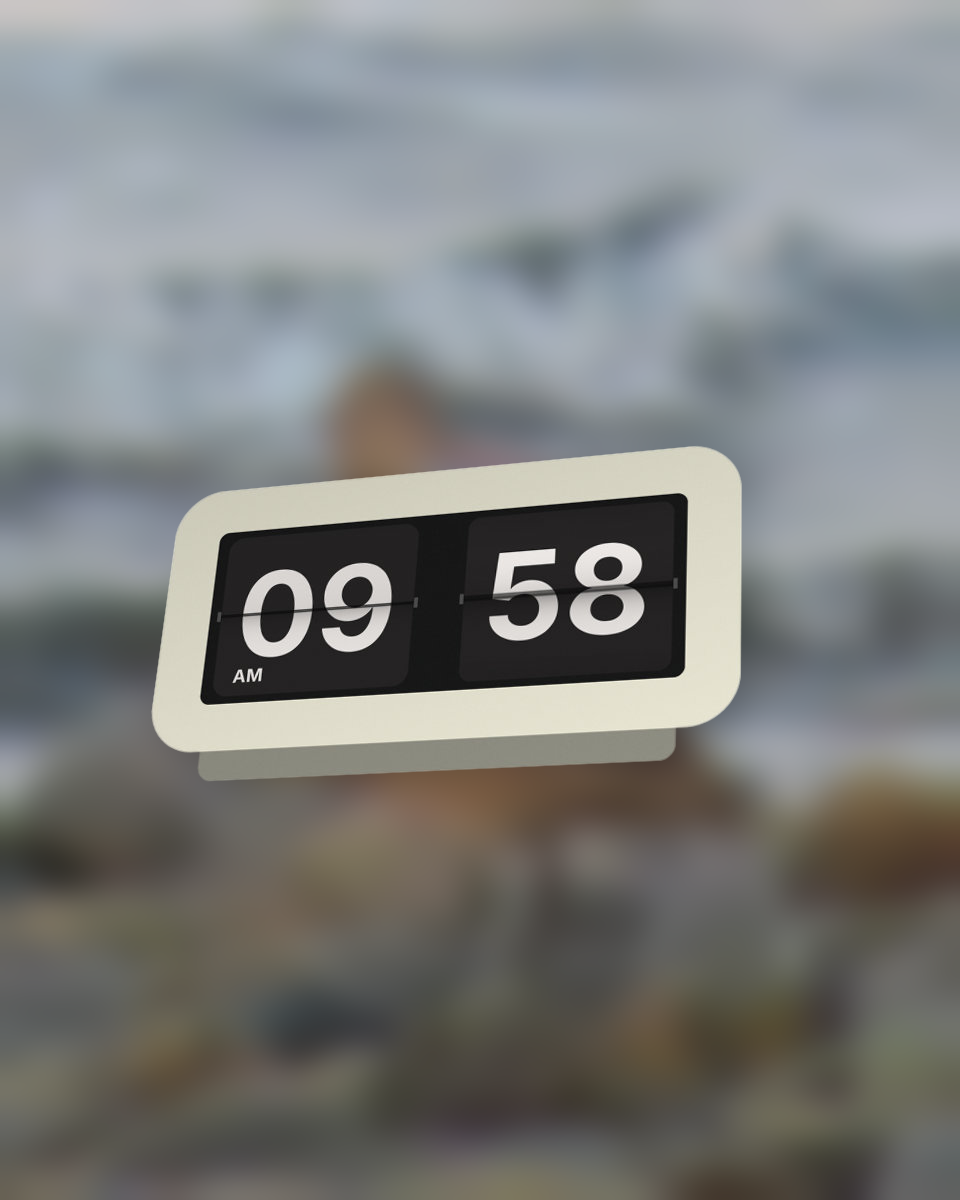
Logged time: 9:58
